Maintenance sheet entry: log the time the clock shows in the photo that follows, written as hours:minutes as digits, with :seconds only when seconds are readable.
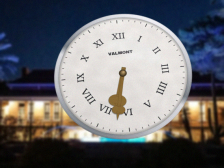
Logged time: 6:32
